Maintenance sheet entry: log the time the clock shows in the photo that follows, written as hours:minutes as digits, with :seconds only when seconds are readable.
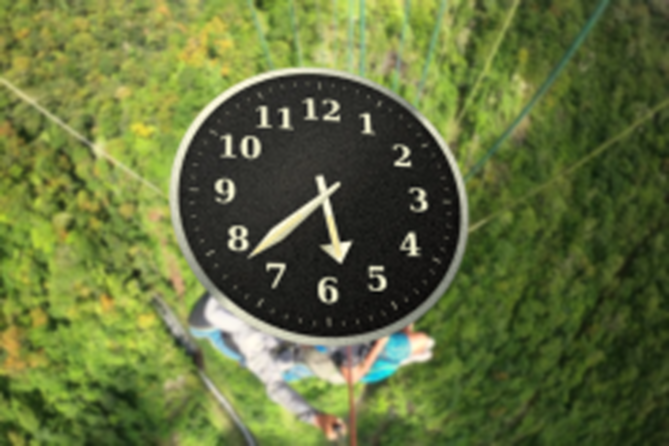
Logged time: 5:38
